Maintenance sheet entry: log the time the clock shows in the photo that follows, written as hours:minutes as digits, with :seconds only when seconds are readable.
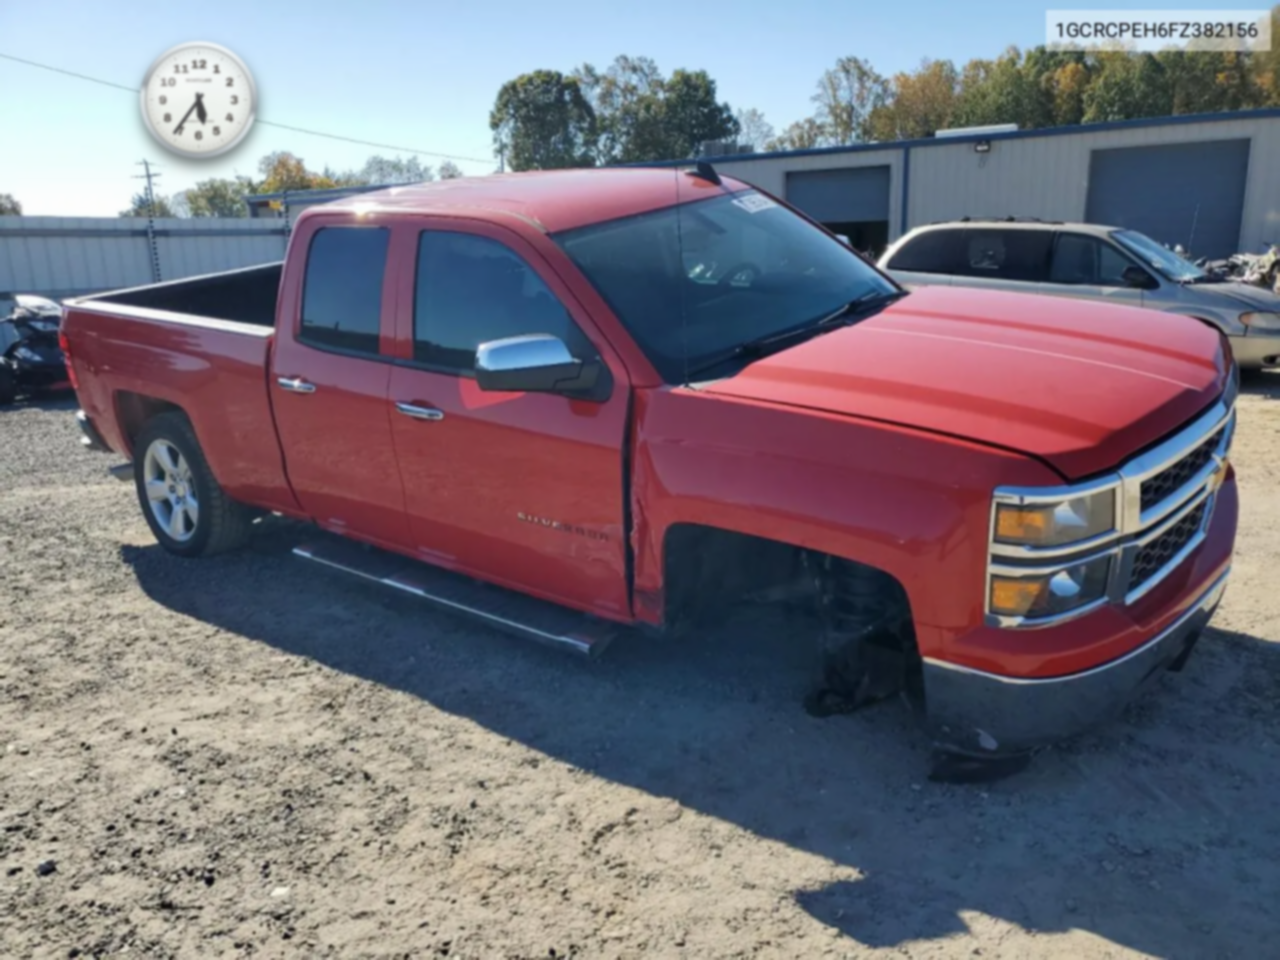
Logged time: 5:36
